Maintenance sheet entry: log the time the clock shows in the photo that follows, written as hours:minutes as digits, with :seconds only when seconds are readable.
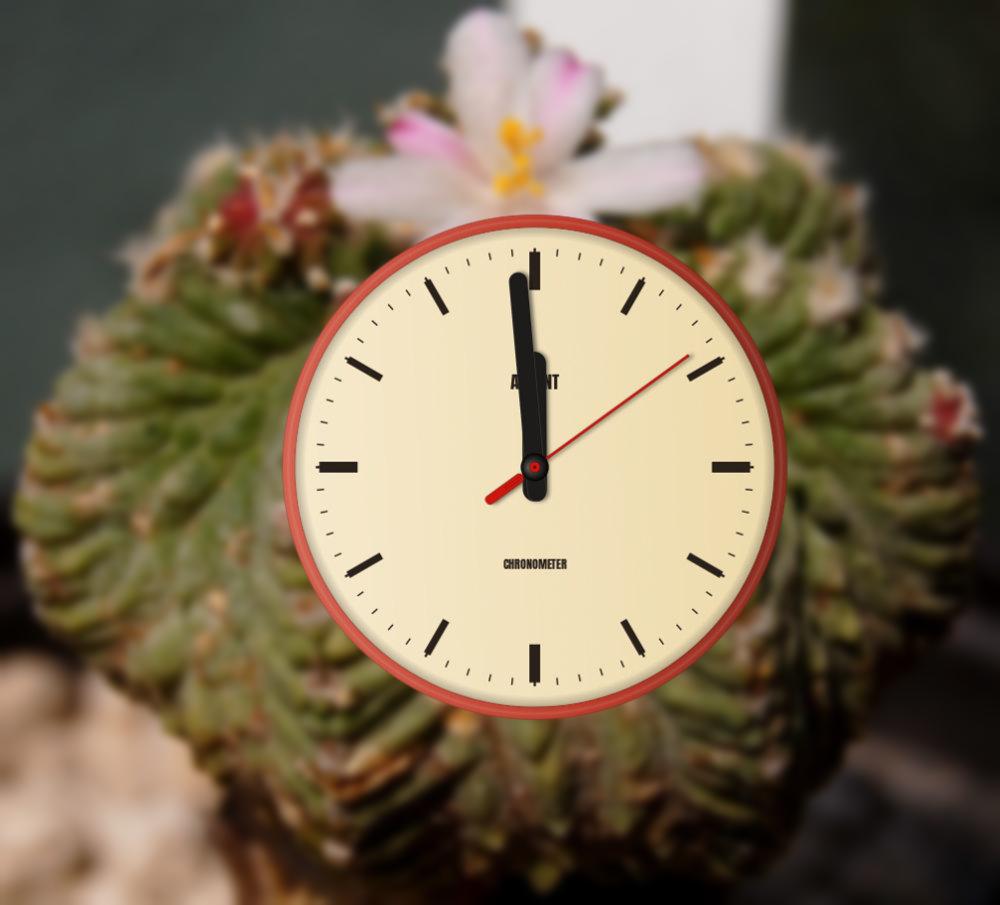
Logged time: 11:59:09
